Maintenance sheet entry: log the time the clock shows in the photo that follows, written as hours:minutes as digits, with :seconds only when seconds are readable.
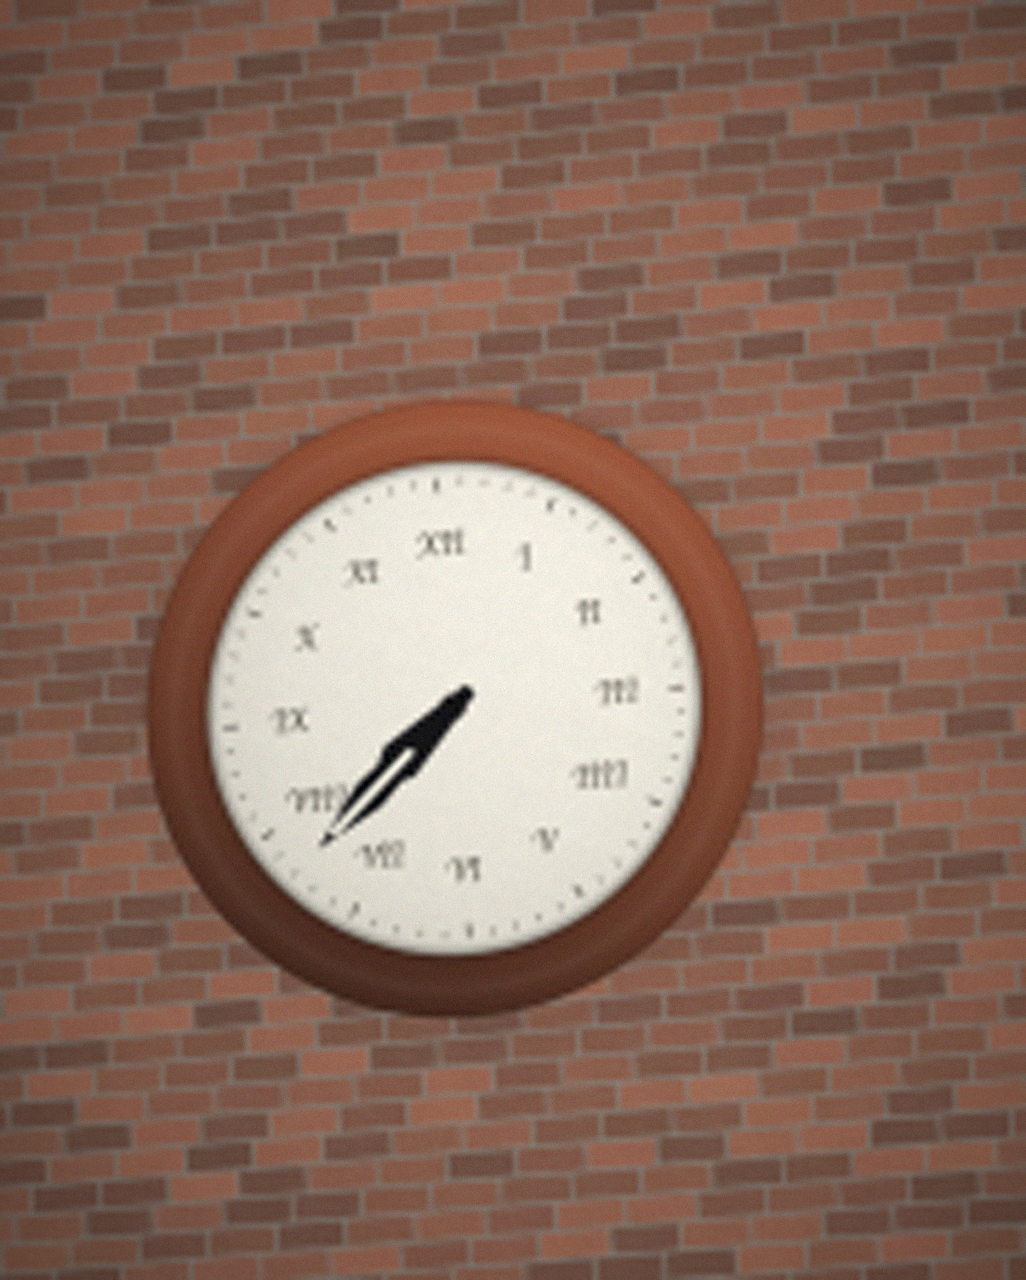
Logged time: 7:38
